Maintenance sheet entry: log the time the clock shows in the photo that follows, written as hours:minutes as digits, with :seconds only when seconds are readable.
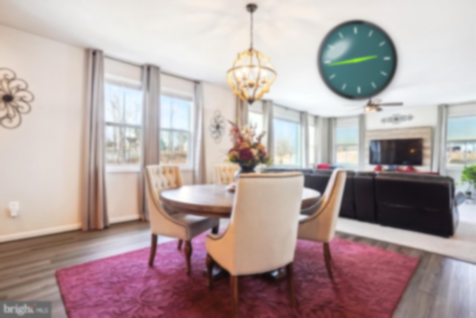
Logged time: 2:44
